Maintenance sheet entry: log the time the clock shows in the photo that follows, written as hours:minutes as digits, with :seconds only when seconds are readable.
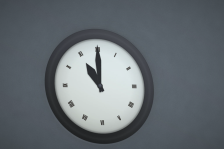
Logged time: 11:00
